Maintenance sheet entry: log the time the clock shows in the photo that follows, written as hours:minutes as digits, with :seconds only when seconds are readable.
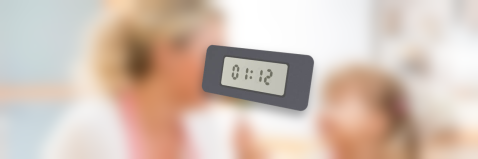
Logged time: 1:12
